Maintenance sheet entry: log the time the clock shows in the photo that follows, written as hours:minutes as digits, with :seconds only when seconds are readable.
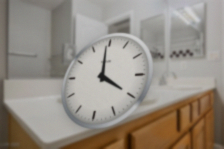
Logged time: 3:59
